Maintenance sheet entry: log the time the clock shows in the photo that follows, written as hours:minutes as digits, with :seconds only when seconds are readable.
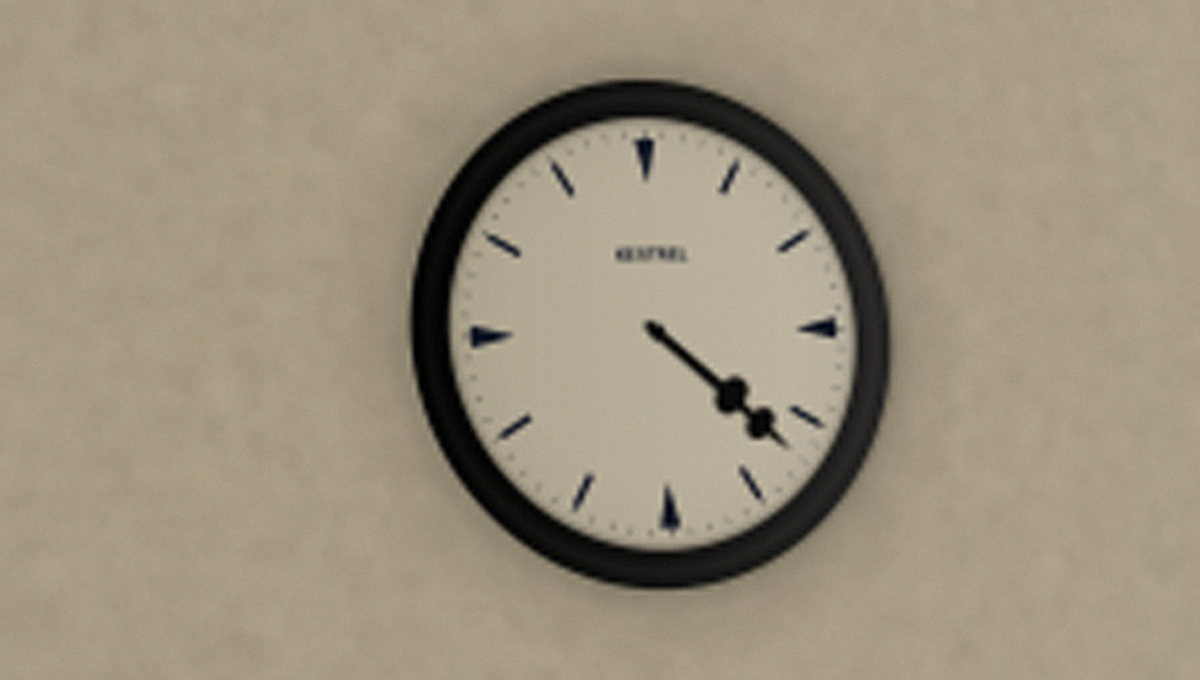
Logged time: 4:22
